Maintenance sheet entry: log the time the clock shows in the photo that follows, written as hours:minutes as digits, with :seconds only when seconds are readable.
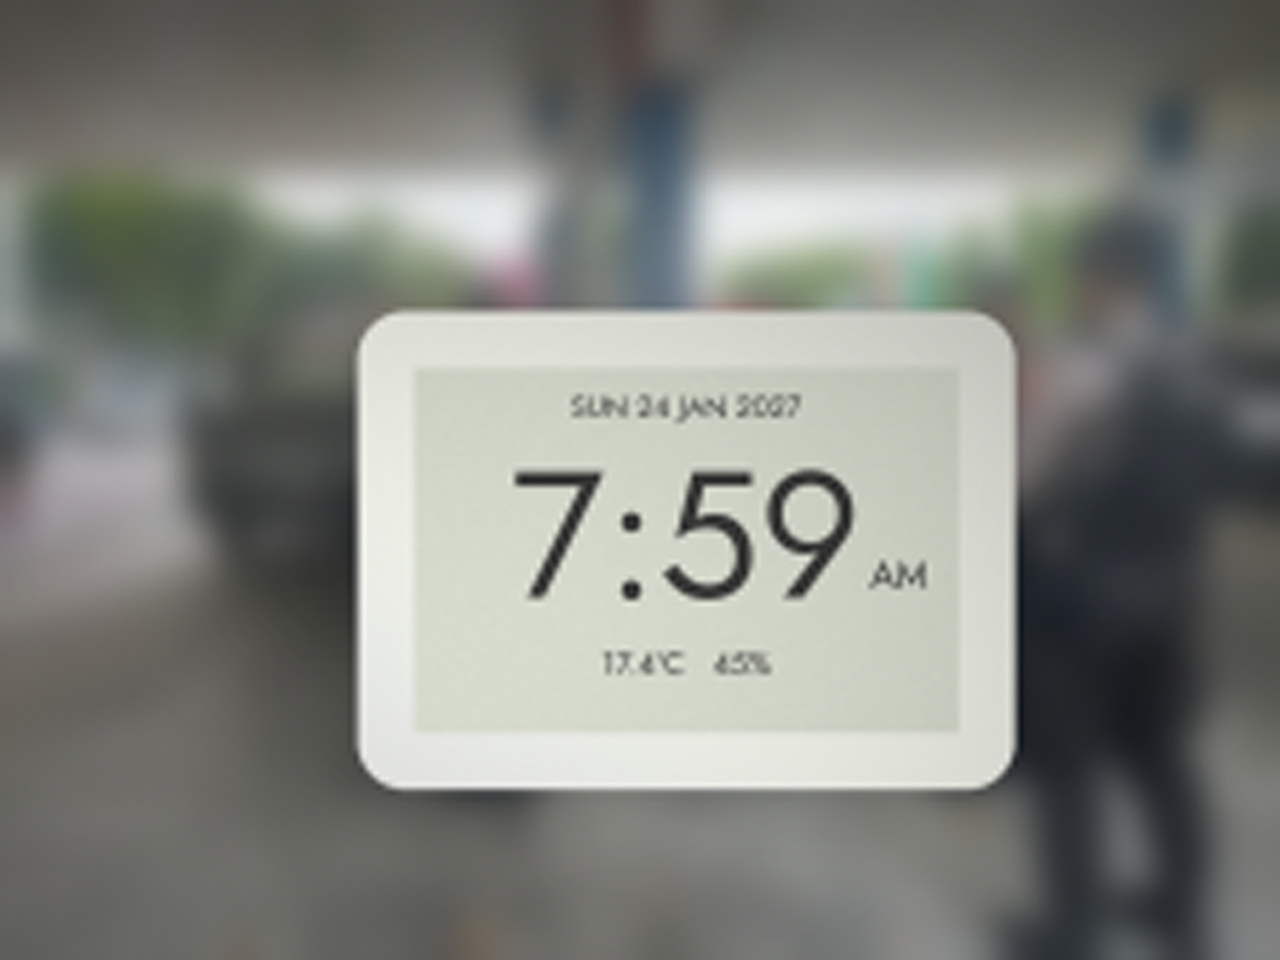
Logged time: 7:59
